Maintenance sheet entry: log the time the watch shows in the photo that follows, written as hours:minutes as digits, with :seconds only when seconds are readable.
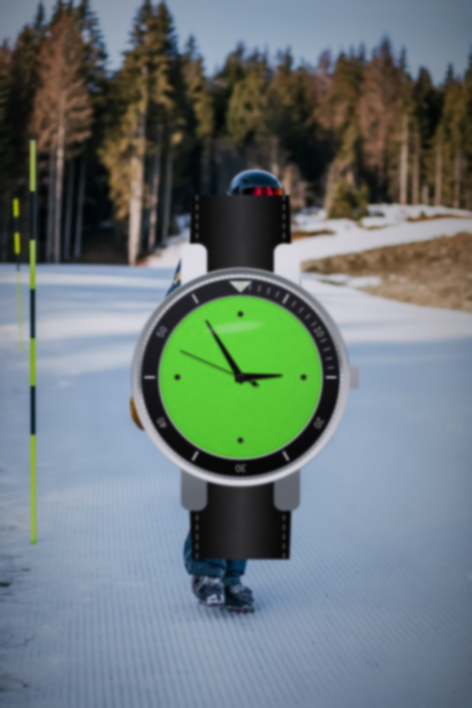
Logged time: 2:54:49
